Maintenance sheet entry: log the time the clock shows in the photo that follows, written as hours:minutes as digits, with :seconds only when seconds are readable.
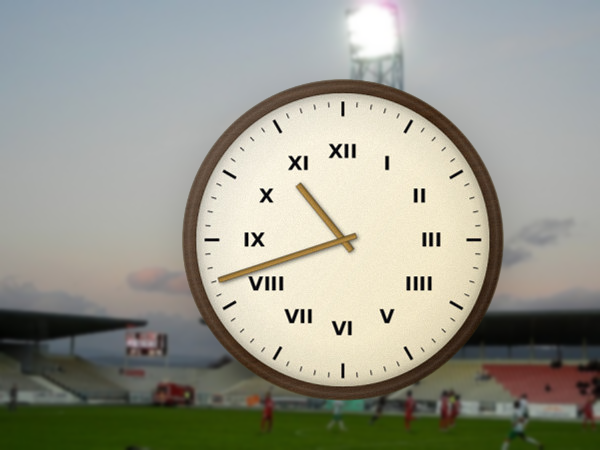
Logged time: 10:42
